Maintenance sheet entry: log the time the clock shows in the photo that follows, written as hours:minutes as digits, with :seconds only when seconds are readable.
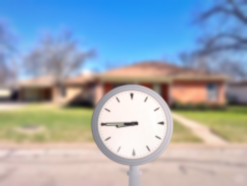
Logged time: 8:45
